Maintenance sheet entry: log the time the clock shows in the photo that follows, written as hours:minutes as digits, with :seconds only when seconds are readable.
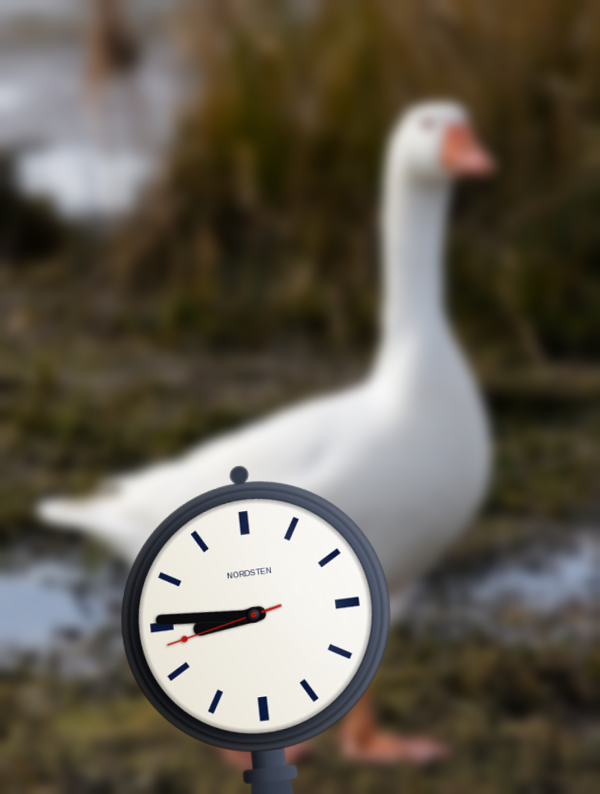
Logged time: 8:45:43
